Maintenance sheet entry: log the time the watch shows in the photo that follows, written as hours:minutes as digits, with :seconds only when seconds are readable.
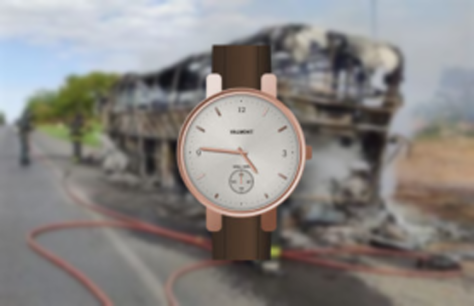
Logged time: 4:46
